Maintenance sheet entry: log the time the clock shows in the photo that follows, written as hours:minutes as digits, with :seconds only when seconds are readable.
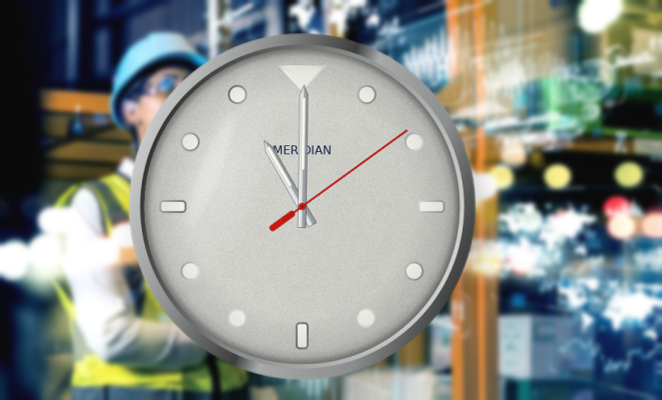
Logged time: 11:00:09
